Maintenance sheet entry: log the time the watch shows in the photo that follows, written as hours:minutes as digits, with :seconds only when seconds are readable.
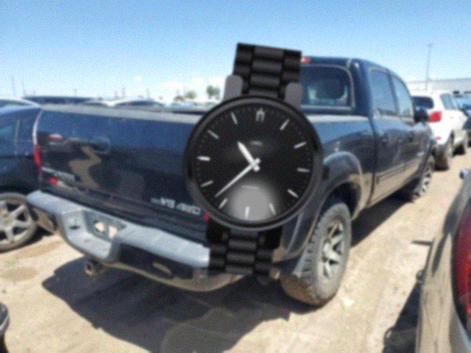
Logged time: 10:37
